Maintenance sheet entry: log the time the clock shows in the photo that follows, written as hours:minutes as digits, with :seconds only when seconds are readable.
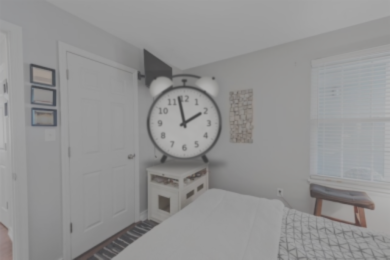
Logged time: 1:58
